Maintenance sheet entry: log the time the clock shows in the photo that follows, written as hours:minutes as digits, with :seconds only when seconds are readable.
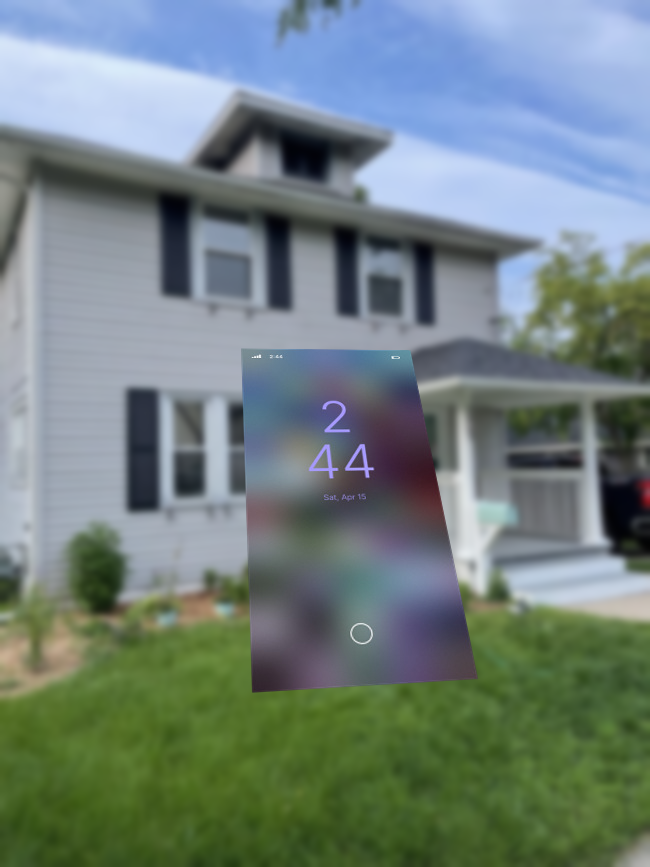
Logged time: 2:44
